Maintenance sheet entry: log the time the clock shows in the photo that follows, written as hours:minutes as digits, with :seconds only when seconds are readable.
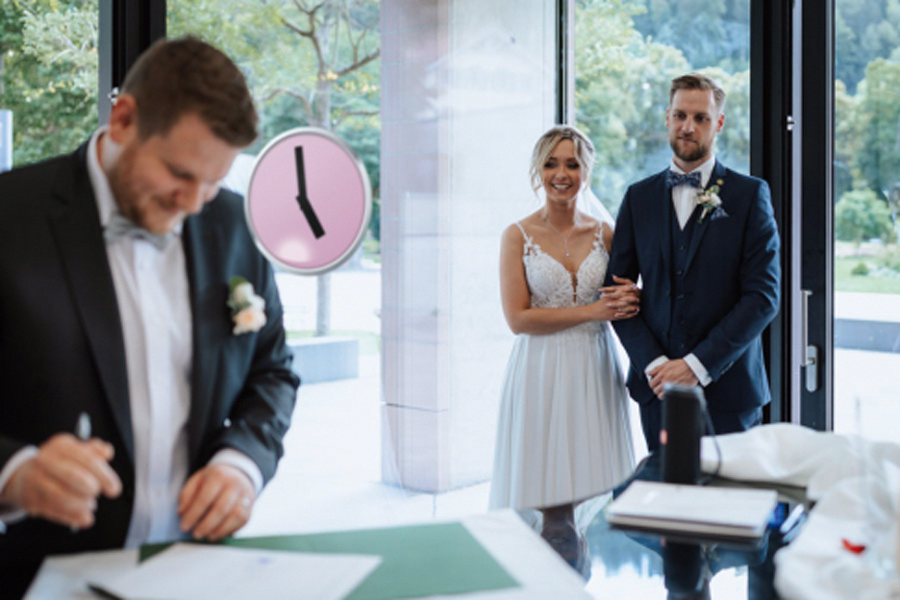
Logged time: 4:59
